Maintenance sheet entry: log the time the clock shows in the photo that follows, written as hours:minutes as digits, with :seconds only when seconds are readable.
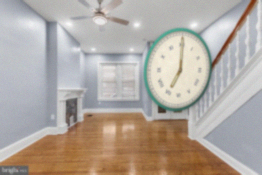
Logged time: 7:00
